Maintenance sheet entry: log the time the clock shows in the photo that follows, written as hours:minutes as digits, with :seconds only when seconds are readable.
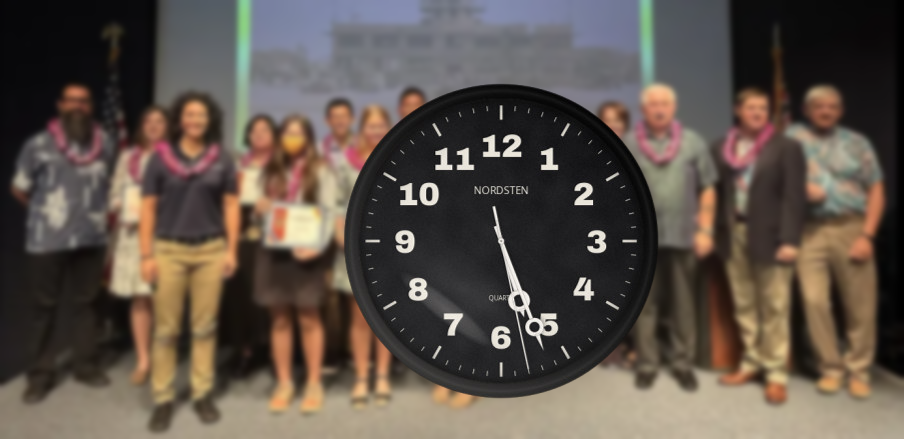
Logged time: 5:26:28
